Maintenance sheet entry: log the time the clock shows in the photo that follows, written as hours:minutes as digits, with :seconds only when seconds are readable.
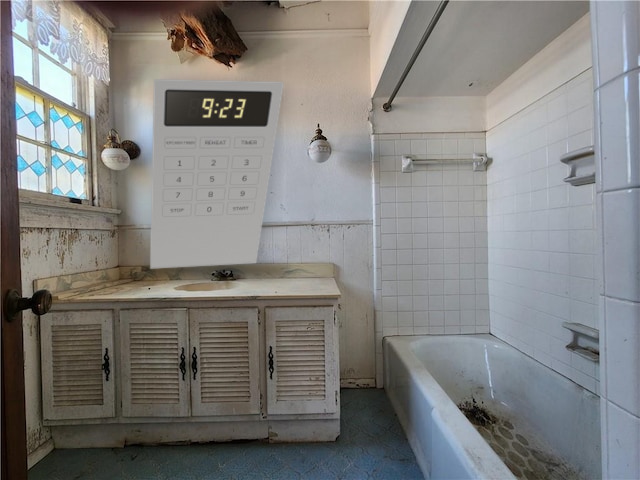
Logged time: 9:23
